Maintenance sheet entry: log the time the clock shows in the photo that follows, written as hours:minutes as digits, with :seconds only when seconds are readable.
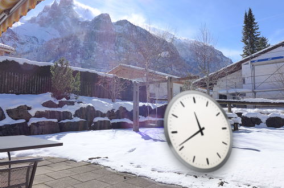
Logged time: 11:41
